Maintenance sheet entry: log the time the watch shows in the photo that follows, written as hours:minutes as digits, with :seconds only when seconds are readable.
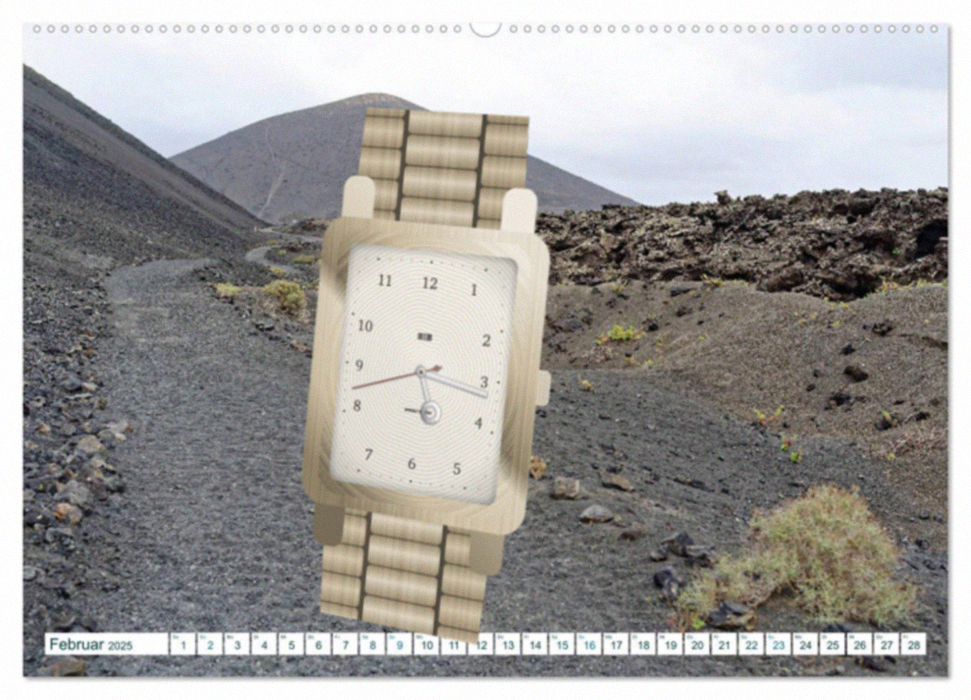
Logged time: 5:16:42
